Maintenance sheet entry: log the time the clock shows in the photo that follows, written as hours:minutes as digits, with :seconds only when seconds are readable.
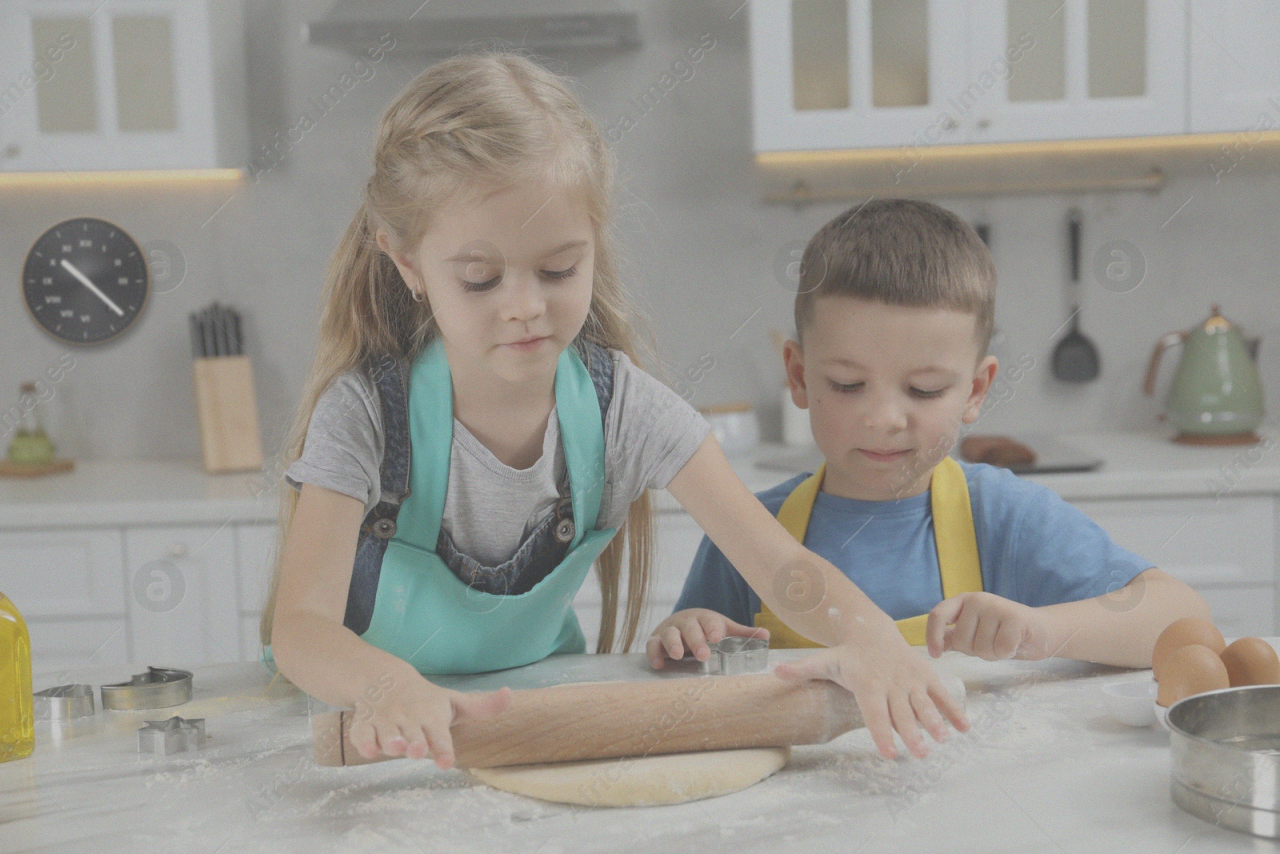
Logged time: 10:22
